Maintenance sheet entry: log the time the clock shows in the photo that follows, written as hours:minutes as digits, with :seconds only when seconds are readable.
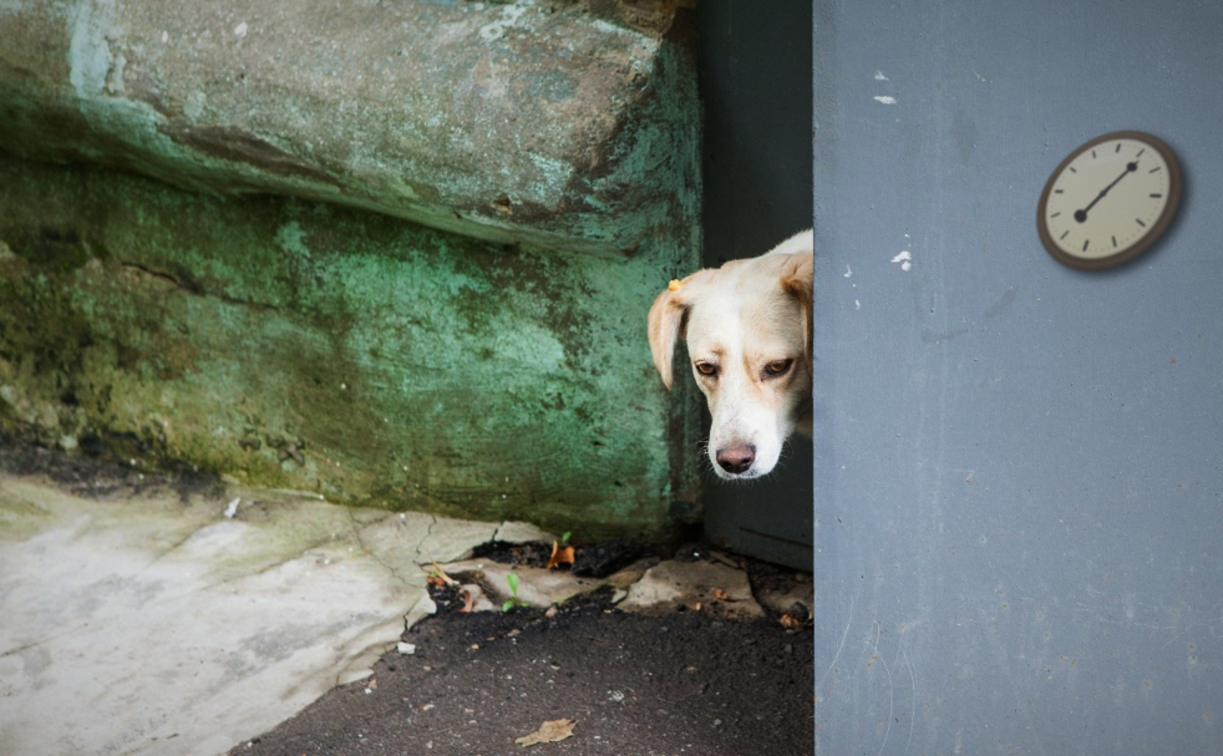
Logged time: 7:06
